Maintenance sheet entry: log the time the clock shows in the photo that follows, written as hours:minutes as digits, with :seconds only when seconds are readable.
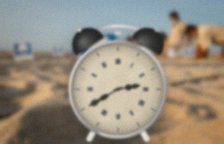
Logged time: 2:40
